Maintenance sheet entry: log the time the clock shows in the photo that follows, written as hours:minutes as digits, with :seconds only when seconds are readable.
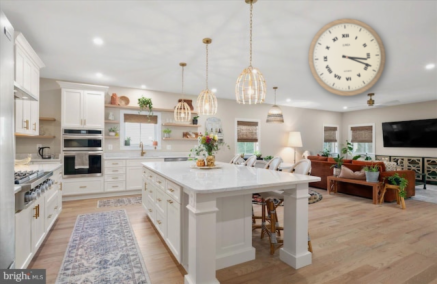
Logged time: 3:19
